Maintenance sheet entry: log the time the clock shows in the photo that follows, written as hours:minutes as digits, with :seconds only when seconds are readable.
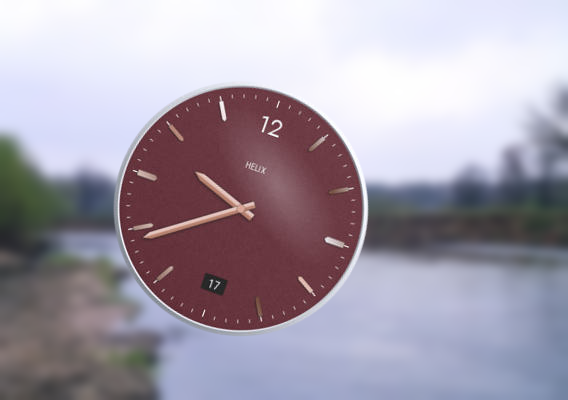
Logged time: 9:39
